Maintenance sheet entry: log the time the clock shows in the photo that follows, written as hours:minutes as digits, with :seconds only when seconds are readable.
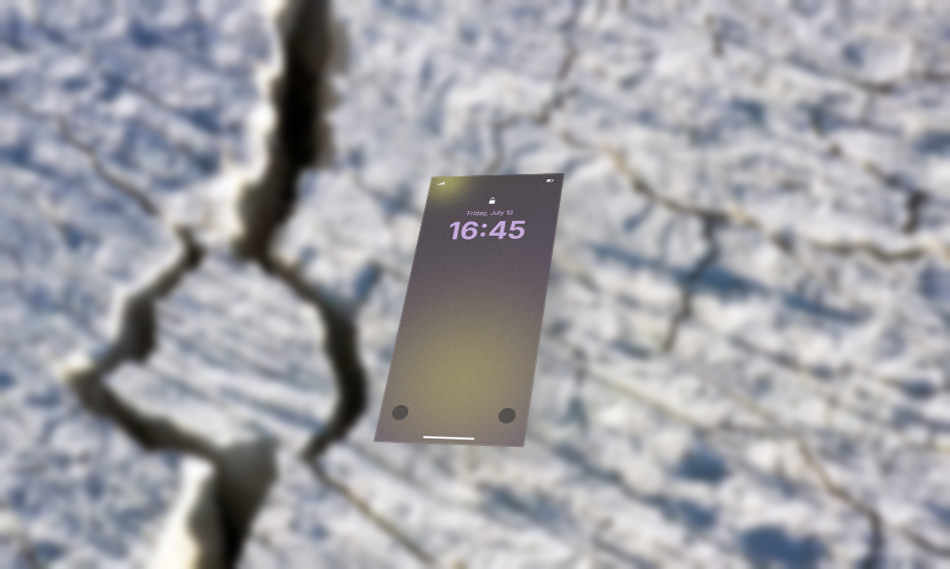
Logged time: 16:45
